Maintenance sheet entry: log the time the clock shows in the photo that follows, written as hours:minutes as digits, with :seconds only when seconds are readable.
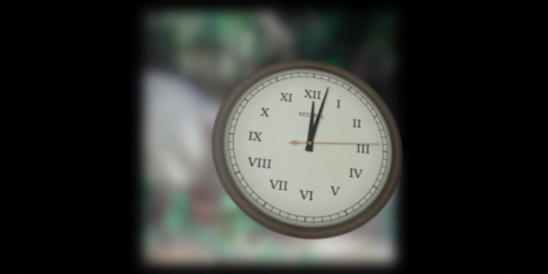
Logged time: 12:02:14
